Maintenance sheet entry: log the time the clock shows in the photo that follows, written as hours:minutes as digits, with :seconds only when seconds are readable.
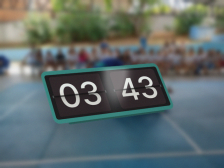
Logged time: 3:43
